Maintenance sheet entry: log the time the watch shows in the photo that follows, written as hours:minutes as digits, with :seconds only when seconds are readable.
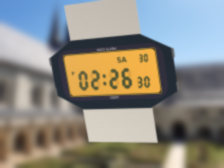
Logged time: 2:26:30
